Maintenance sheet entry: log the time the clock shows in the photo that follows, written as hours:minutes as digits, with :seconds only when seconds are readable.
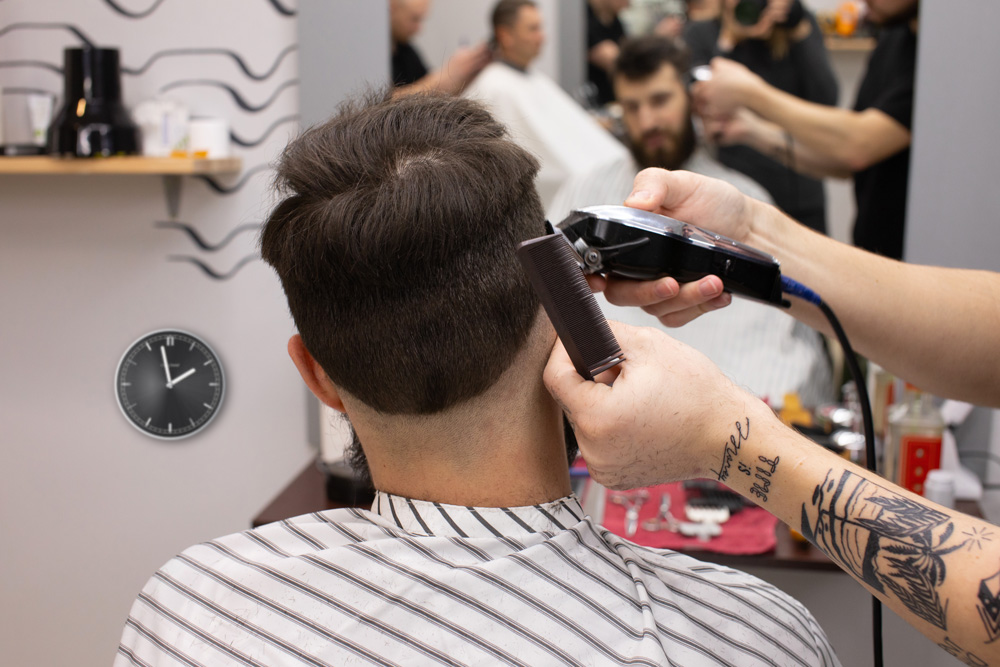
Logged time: 1:58
